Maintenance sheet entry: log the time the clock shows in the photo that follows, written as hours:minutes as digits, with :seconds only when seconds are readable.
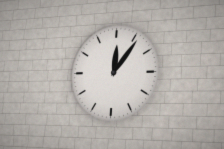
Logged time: 12:06
